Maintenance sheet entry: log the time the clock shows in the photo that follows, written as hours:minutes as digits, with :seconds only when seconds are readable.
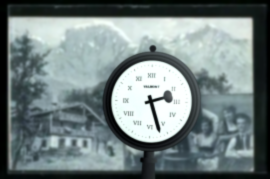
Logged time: 2:27
